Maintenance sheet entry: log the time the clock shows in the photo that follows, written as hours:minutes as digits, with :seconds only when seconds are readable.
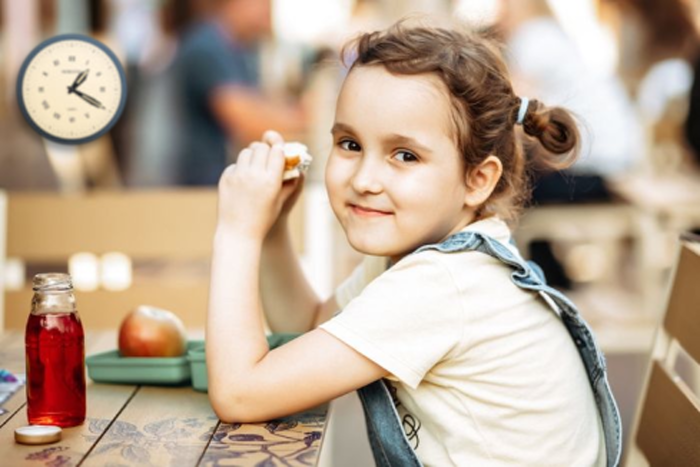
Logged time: 1:20
